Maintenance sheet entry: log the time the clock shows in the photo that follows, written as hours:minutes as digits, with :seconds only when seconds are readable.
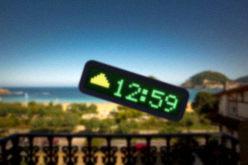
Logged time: 12:59
